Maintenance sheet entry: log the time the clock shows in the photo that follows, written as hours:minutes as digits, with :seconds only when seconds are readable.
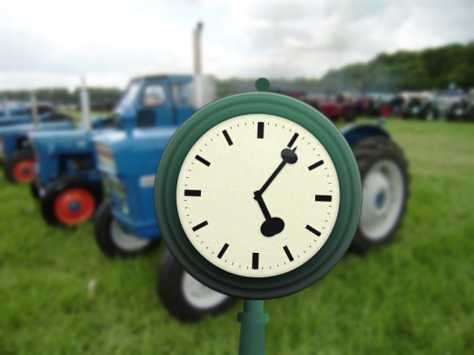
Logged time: 5:06
